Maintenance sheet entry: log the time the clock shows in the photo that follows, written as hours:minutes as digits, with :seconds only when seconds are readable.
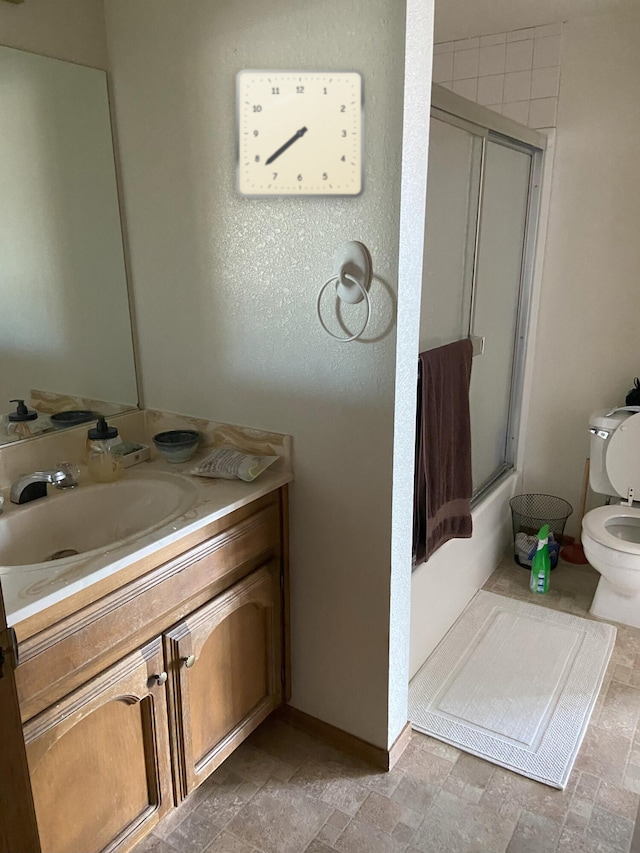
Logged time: 7:38
